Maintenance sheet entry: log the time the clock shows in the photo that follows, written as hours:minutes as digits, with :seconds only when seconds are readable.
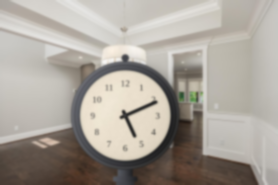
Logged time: 5:11
